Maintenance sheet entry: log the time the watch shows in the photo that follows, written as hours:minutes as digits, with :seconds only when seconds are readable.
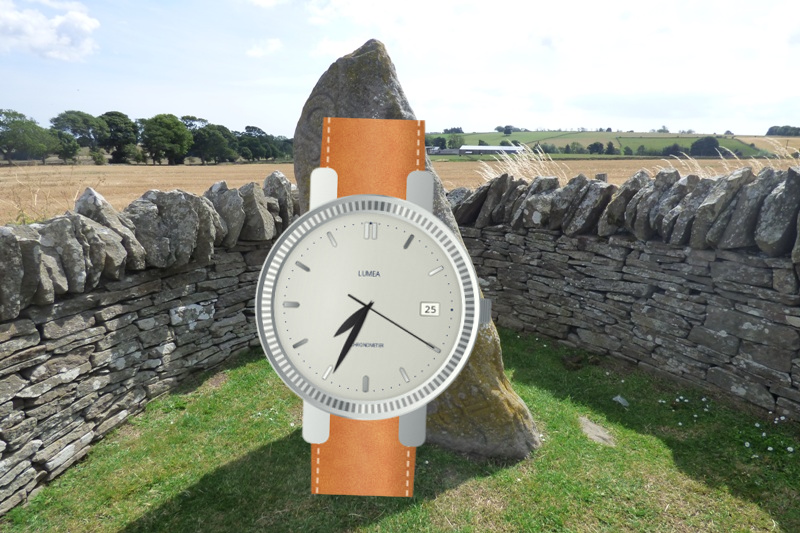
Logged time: 7:34:20
